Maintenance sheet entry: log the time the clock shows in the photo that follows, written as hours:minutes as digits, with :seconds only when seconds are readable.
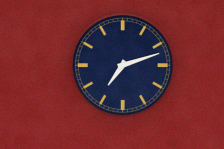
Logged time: 7:12
